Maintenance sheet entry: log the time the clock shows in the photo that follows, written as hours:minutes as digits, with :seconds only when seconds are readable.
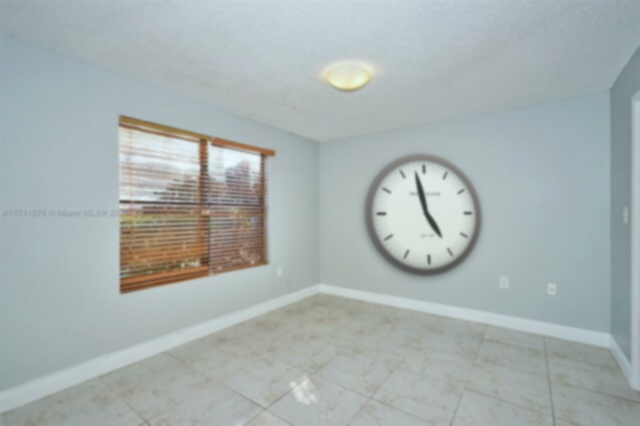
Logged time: 4:58
